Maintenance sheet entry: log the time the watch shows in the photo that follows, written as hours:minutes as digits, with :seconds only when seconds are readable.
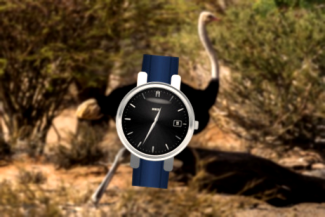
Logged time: 12:34
